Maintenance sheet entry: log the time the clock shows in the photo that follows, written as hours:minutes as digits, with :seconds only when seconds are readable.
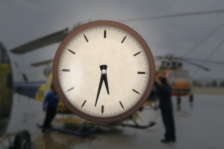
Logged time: 5:32
